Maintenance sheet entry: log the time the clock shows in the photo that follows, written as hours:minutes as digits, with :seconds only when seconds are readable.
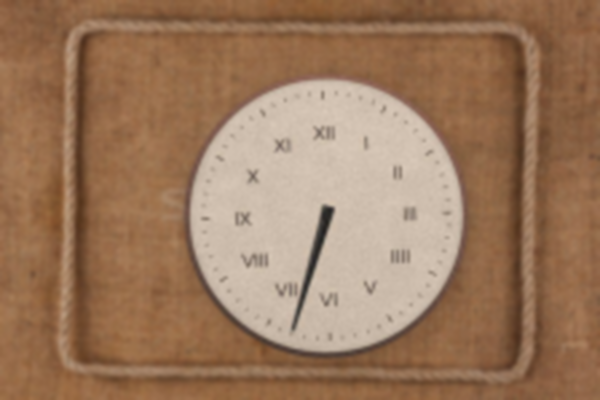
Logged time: 6:33
